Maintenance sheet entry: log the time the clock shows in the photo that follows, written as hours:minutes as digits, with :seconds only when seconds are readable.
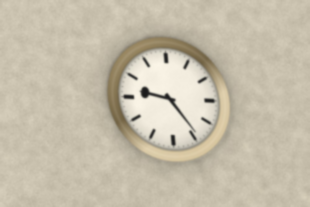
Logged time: 9:24
